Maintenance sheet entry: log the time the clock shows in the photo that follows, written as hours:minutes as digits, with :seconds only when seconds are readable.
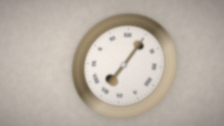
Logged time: 7:05
